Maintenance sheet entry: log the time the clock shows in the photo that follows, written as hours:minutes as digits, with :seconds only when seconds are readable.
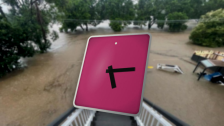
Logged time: 5:14
